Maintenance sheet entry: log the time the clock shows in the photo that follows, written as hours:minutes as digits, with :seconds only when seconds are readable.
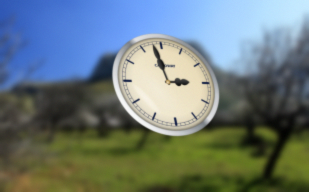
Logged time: 2:58
